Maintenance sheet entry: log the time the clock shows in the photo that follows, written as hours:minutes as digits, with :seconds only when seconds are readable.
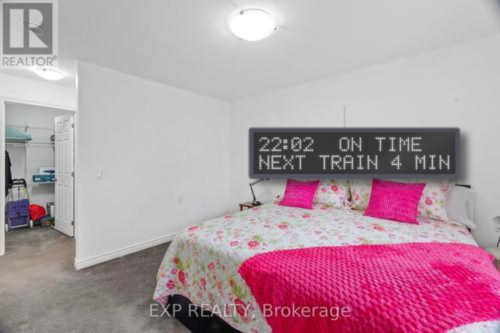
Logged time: 22:02
